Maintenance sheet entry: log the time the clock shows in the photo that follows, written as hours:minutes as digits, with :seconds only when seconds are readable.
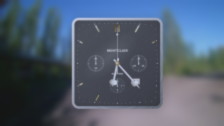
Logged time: 6:23
